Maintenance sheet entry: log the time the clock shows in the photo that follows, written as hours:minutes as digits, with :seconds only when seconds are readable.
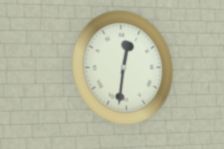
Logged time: 12:32
